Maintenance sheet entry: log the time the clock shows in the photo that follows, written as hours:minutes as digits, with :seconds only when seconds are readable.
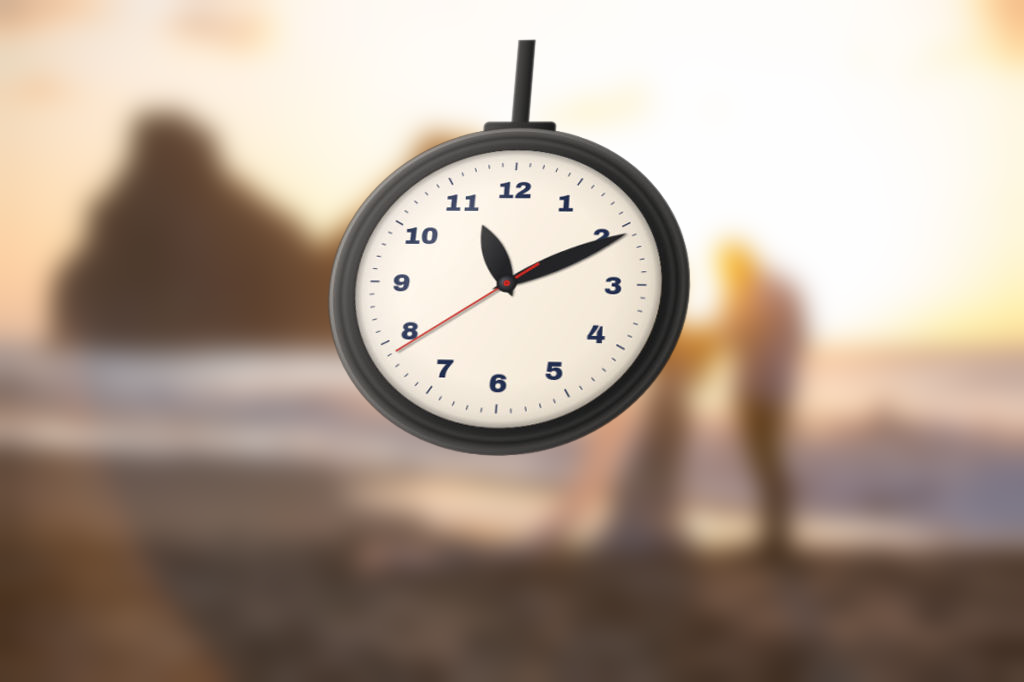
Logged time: 11:10:39
